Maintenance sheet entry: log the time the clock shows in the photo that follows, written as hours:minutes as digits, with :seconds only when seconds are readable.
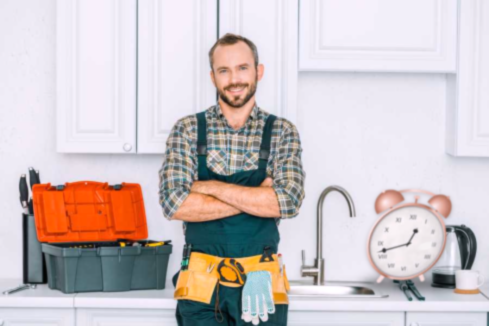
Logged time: 12:42
